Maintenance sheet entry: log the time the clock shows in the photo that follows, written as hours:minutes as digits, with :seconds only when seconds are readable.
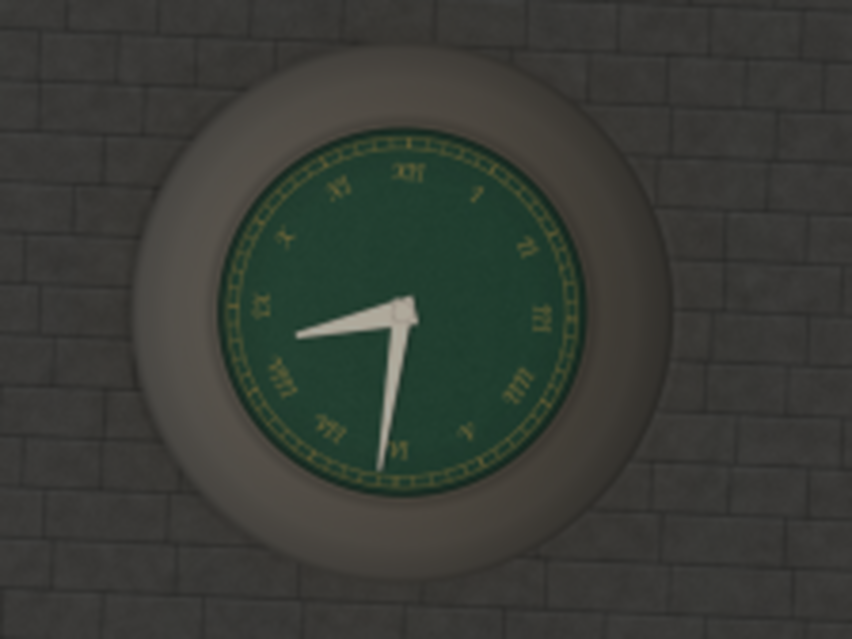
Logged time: 8:31
